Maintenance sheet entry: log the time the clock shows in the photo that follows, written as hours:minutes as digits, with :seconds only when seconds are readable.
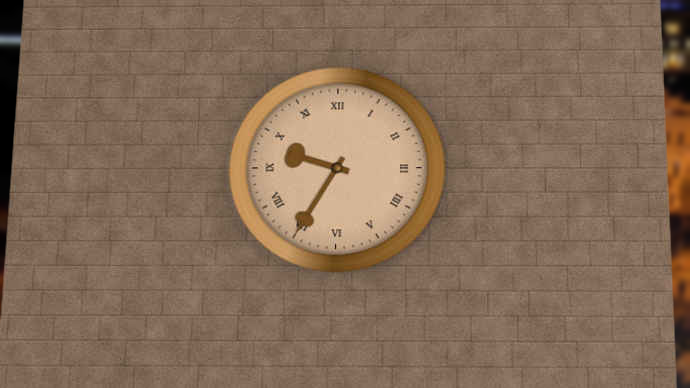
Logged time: 9:35
